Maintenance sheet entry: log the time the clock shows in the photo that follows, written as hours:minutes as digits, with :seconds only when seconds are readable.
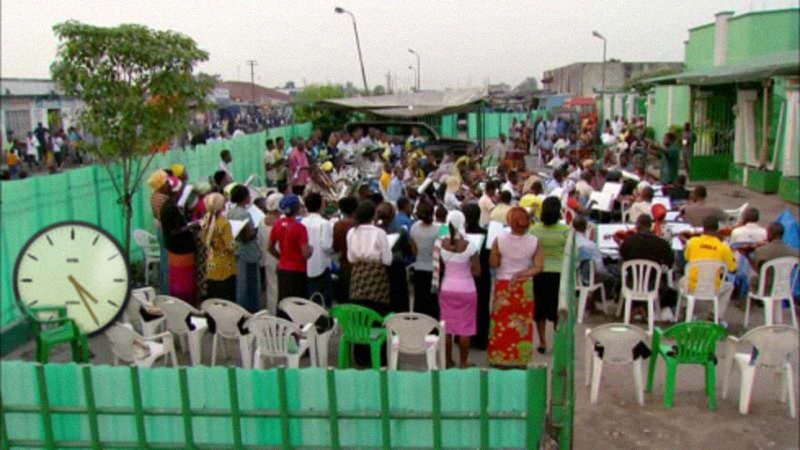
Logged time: 4:25
